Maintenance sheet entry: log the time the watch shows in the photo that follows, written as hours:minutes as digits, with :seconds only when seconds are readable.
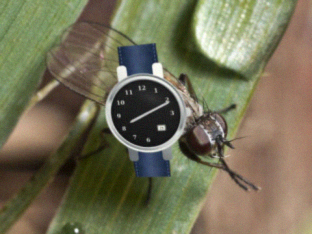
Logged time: 8:11
